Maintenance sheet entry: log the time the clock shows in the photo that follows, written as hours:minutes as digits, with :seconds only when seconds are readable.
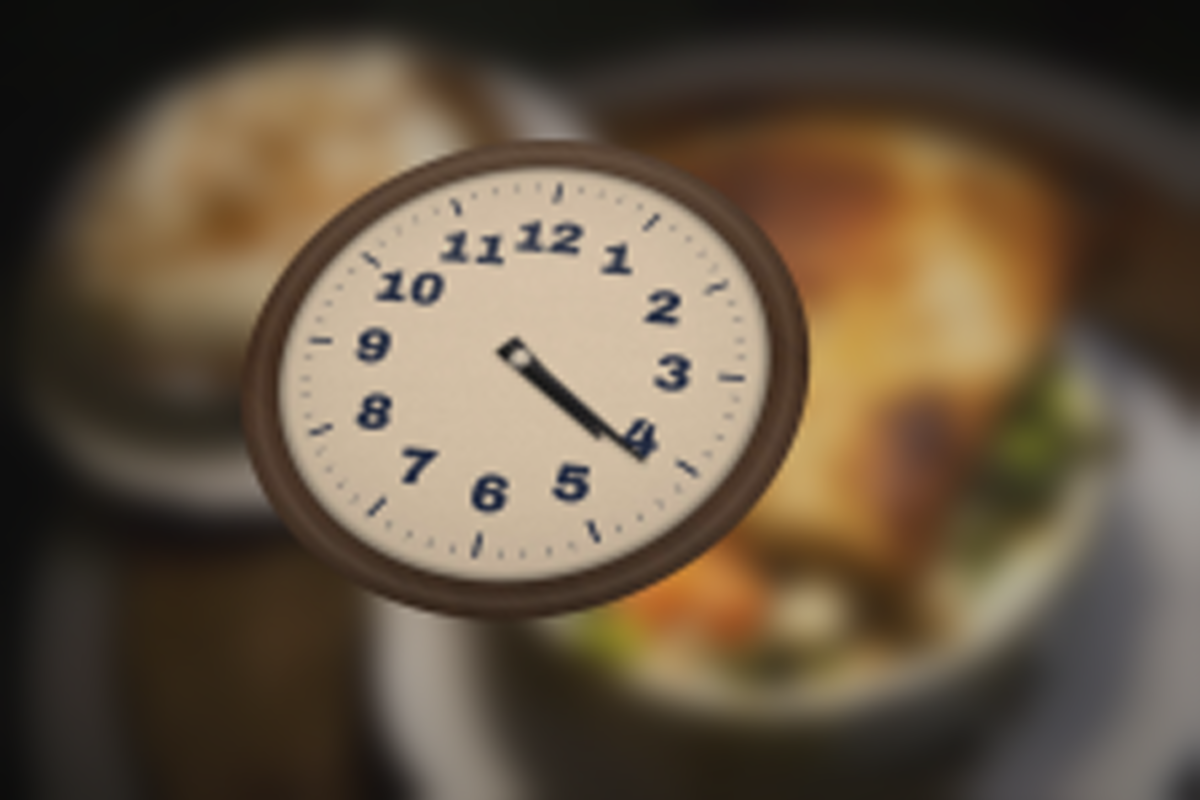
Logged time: 4:21
